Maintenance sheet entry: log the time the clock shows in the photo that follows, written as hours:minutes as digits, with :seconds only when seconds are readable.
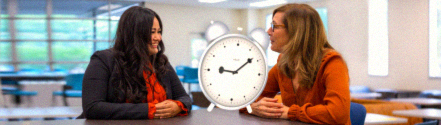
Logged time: 9:08
